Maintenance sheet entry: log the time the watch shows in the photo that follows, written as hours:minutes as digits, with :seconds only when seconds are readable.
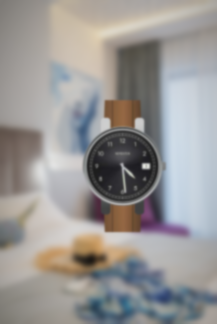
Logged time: 4:29
